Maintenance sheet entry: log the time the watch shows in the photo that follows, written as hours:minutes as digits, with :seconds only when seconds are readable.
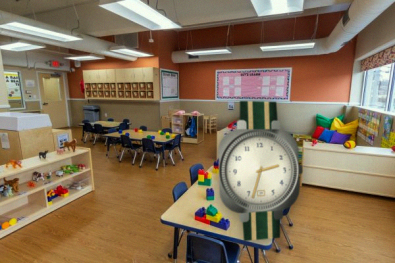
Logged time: 2:33
